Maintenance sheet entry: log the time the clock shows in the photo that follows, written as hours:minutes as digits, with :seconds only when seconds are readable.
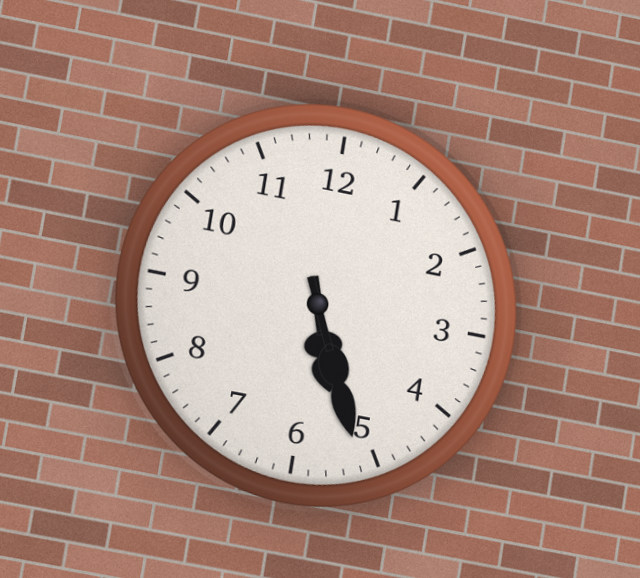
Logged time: 5:26
